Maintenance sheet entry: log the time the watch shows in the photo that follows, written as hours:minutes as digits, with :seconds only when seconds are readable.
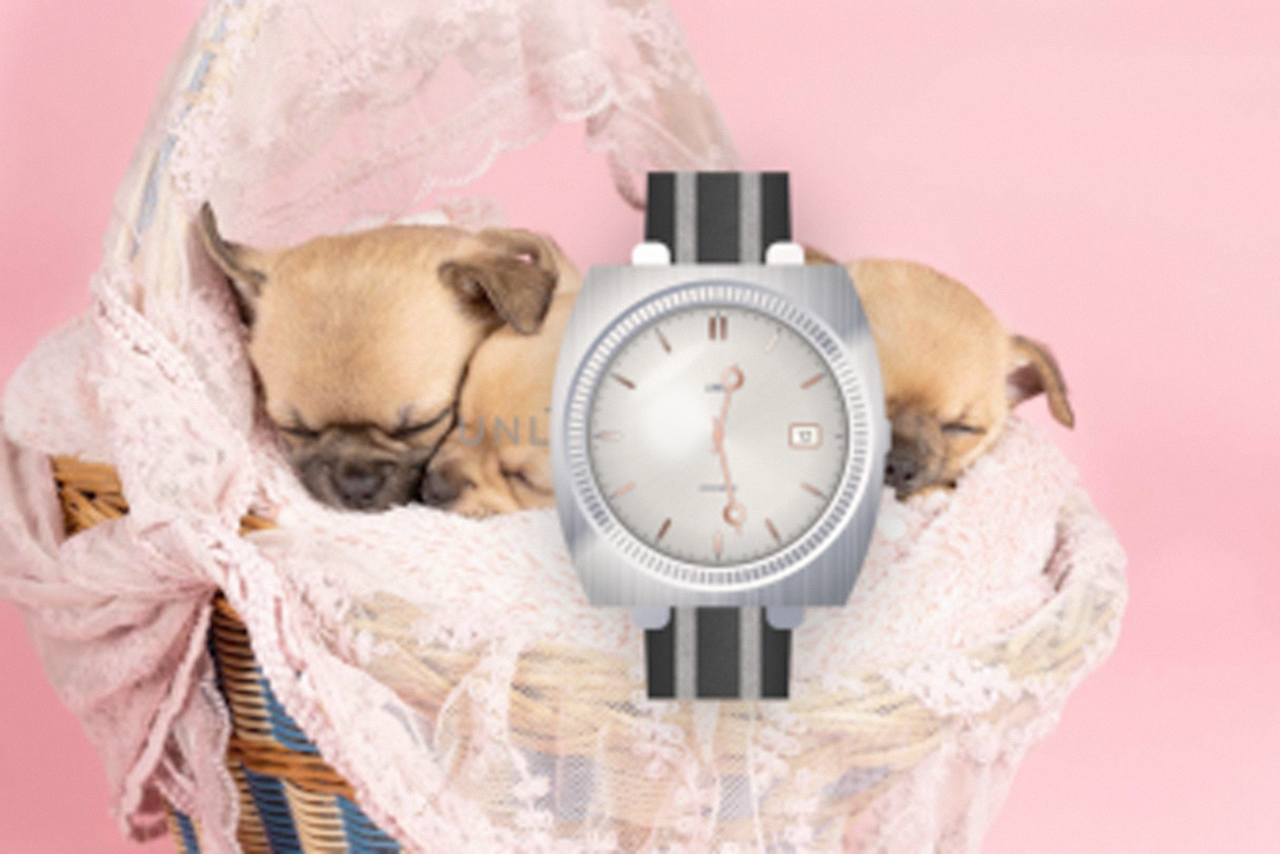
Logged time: 12:28
